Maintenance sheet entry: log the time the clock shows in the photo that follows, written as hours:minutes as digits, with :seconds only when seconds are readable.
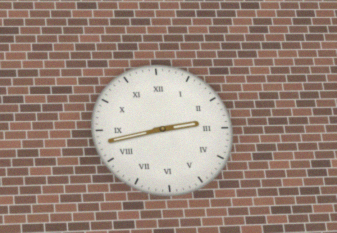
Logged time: 2:43
